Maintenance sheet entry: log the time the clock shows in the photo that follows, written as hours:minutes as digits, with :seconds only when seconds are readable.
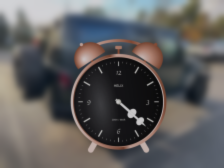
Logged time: 4:22
